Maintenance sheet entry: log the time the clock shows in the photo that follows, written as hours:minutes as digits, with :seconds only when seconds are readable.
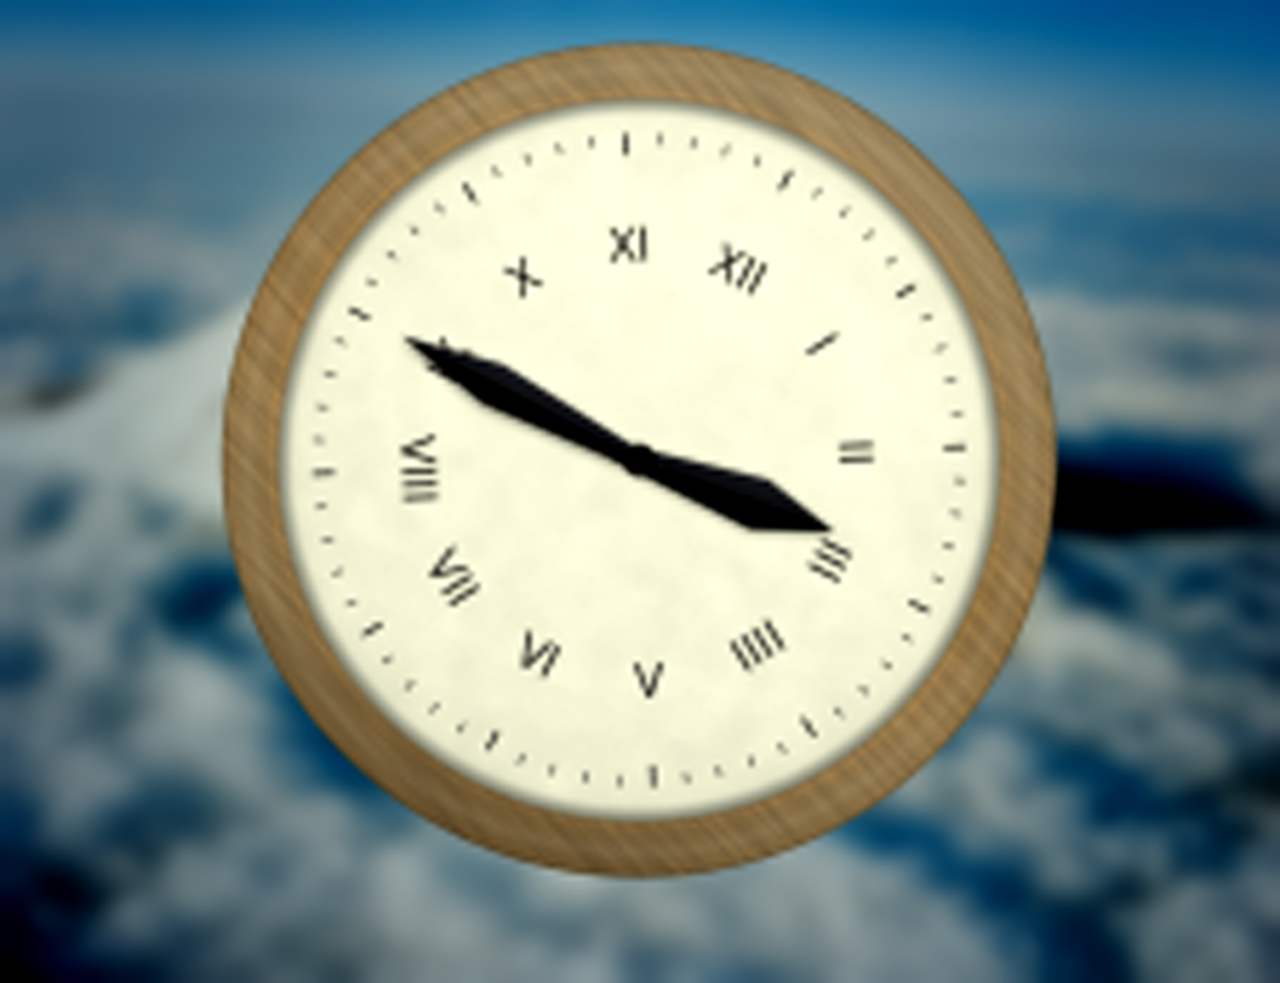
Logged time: 2:45
